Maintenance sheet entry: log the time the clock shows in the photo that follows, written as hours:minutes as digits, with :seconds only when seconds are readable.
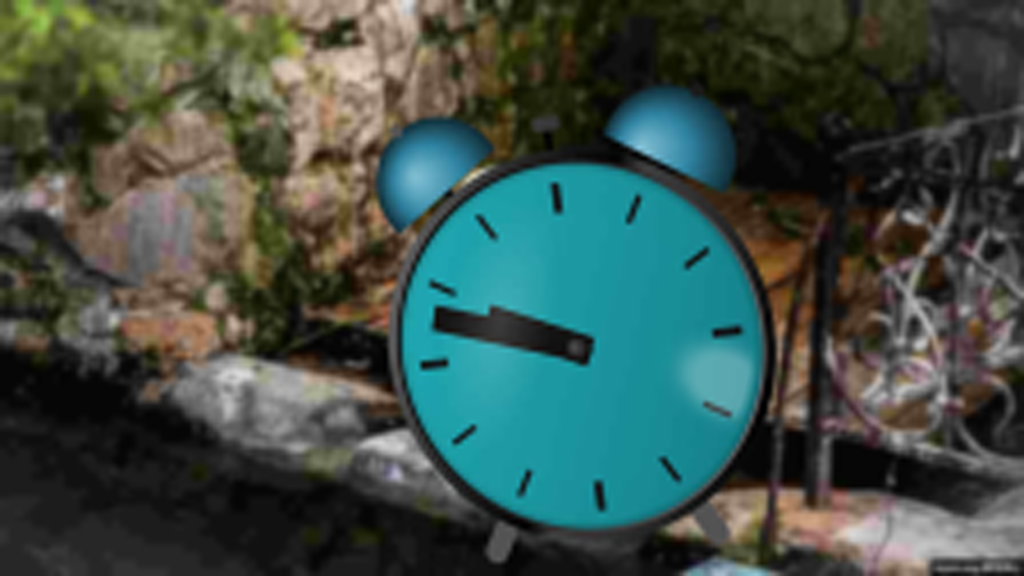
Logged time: 9:48
